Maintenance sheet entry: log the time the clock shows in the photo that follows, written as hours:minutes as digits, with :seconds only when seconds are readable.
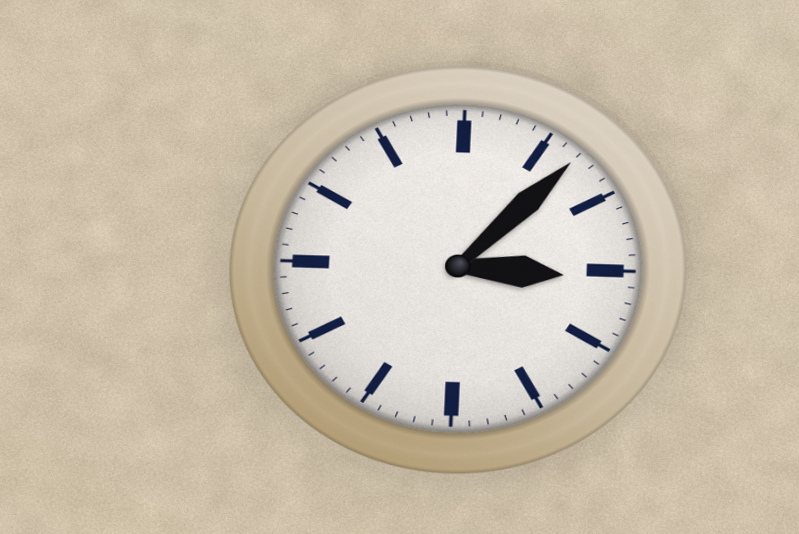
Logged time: 3:07
